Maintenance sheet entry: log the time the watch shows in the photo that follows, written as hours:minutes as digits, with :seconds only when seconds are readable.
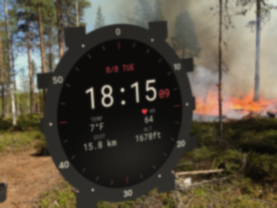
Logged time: 18:15:09
